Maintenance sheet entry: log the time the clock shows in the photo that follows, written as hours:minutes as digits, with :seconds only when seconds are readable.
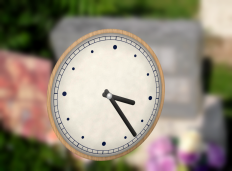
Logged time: 3:23
